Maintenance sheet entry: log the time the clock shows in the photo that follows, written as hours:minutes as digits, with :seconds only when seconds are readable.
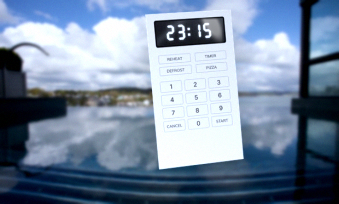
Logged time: 23:15
